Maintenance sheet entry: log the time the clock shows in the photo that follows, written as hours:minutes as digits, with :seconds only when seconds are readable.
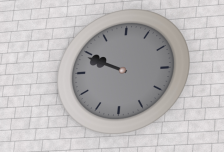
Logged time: 9:49
